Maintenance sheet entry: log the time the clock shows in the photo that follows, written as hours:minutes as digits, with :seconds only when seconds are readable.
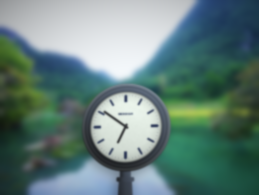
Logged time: 6:51
